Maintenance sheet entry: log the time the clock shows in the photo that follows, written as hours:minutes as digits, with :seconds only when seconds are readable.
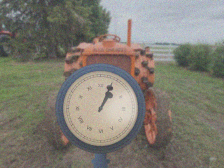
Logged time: 1:04
